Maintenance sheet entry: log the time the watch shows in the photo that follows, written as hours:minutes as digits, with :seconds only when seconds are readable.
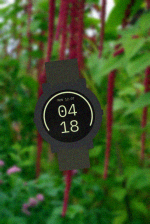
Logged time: 4:18
